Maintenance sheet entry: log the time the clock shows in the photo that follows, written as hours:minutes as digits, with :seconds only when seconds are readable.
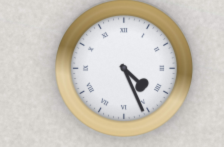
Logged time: 4:26
